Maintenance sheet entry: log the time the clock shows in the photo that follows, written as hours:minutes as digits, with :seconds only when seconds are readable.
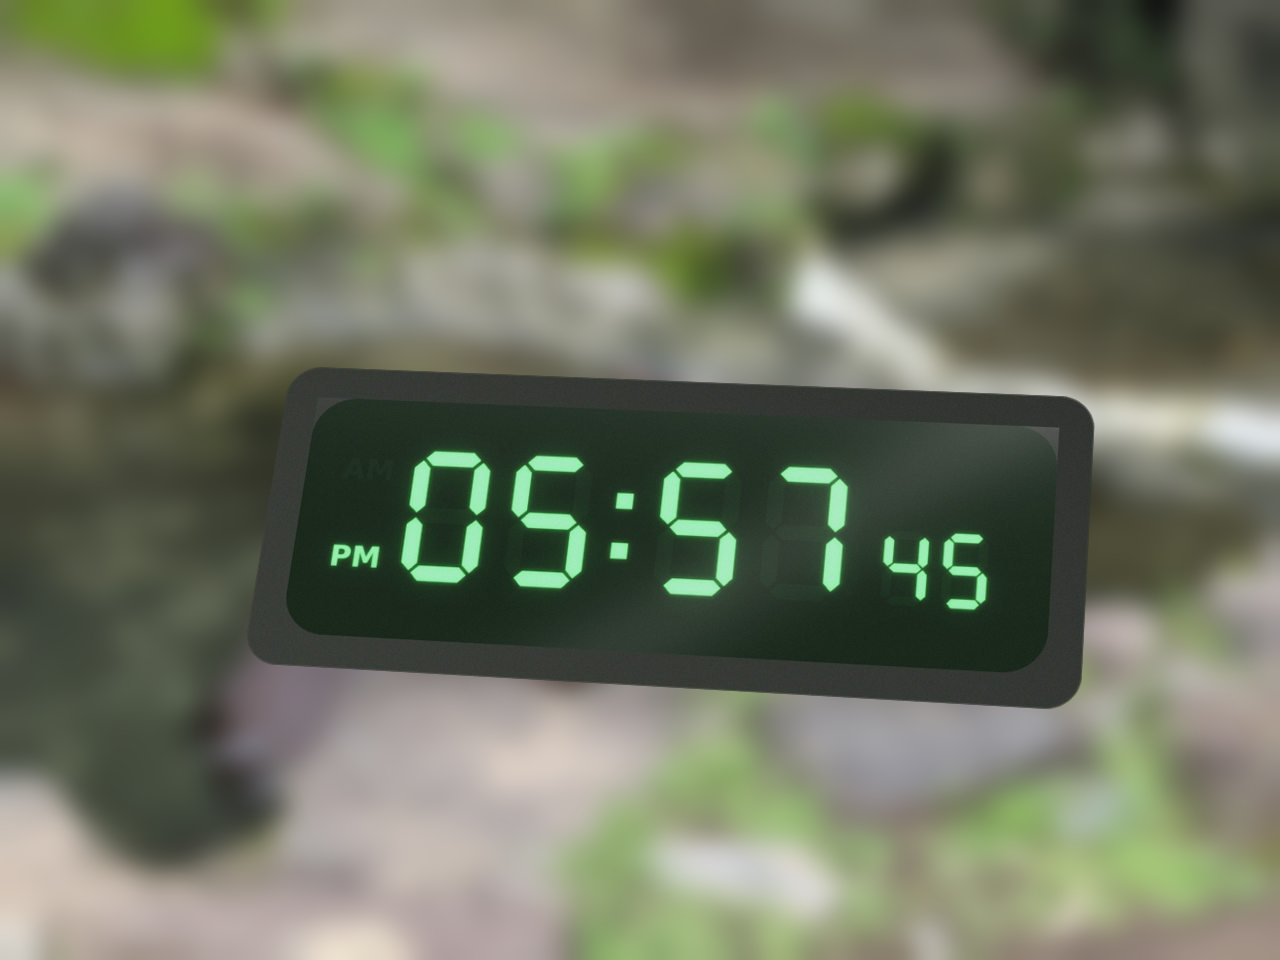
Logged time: 5:57:45
